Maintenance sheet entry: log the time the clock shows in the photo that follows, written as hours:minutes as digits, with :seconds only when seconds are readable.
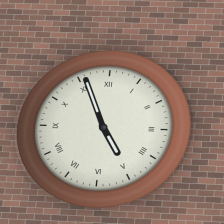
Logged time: 4:56
